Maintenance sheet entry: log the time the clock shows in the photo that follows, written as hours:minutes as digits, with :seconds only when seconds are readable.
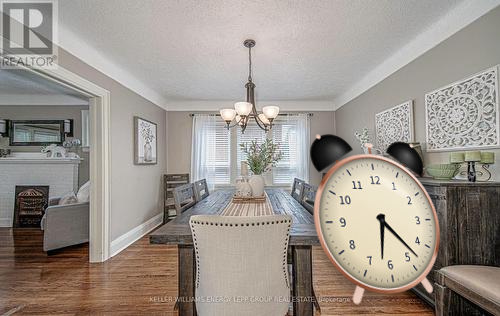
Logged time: 6:23
